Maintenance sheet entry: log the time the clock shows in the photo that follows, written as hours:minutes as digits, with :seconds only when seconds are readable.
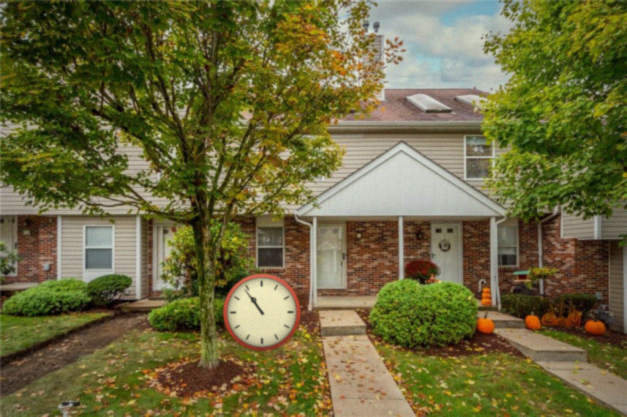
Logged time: 10:54
